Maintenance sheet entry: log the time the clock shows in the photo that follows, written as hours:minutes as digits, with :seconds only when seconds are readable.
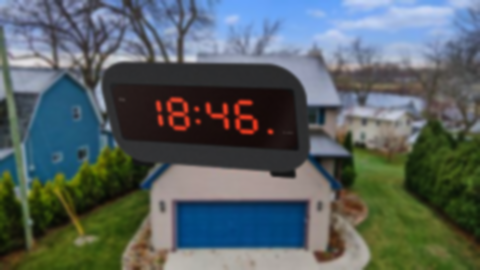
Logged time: 18:46
